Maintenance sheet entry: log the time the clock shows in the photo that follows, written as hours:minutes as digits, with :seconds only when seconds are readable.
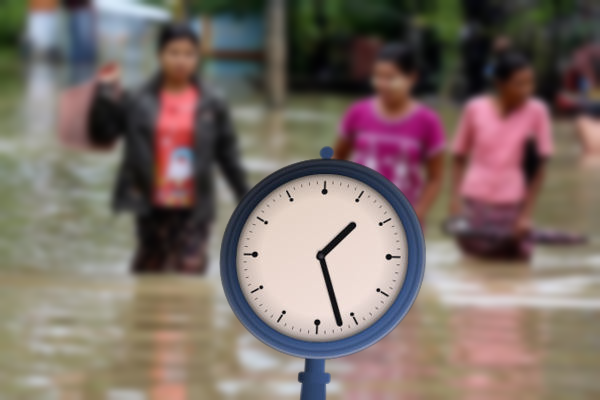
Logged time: 1:27
